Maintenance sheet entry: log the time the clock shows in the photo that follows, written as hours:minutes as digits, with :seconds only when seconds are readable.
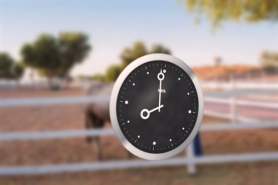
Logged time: 7:59
